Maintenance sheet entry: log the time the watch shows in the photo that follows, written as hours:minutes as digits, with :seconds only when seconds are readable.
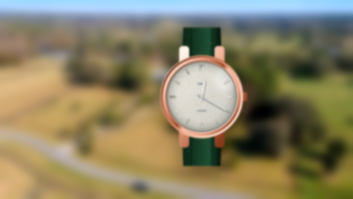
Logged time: 12:20
